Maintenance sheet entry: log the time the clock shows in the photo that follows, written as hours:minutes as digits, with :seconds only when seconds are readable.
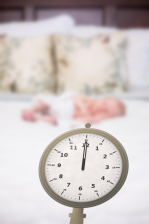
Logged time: 12:00
